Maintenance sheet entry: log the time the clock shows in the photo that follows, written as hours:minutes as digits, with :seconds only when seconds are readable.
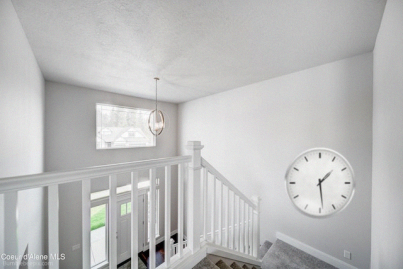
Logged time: 1:29
